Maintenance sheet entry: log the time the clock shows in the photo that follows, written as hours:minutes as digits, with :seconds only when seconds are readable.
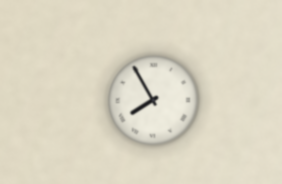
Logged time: 7:55
